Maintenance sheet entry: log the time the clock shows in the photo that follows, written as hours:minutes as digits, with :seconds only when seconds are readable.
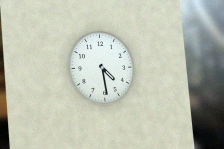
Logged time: 4:29
